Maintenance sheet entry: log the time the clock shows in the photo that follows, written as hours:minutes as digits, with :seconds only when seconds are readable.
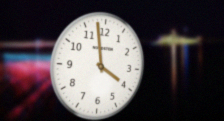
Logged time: 3:58
